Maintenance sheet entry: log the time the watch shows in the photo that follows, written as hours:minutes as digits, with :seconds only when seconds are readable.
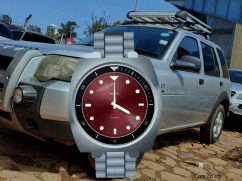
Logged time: 4:00
